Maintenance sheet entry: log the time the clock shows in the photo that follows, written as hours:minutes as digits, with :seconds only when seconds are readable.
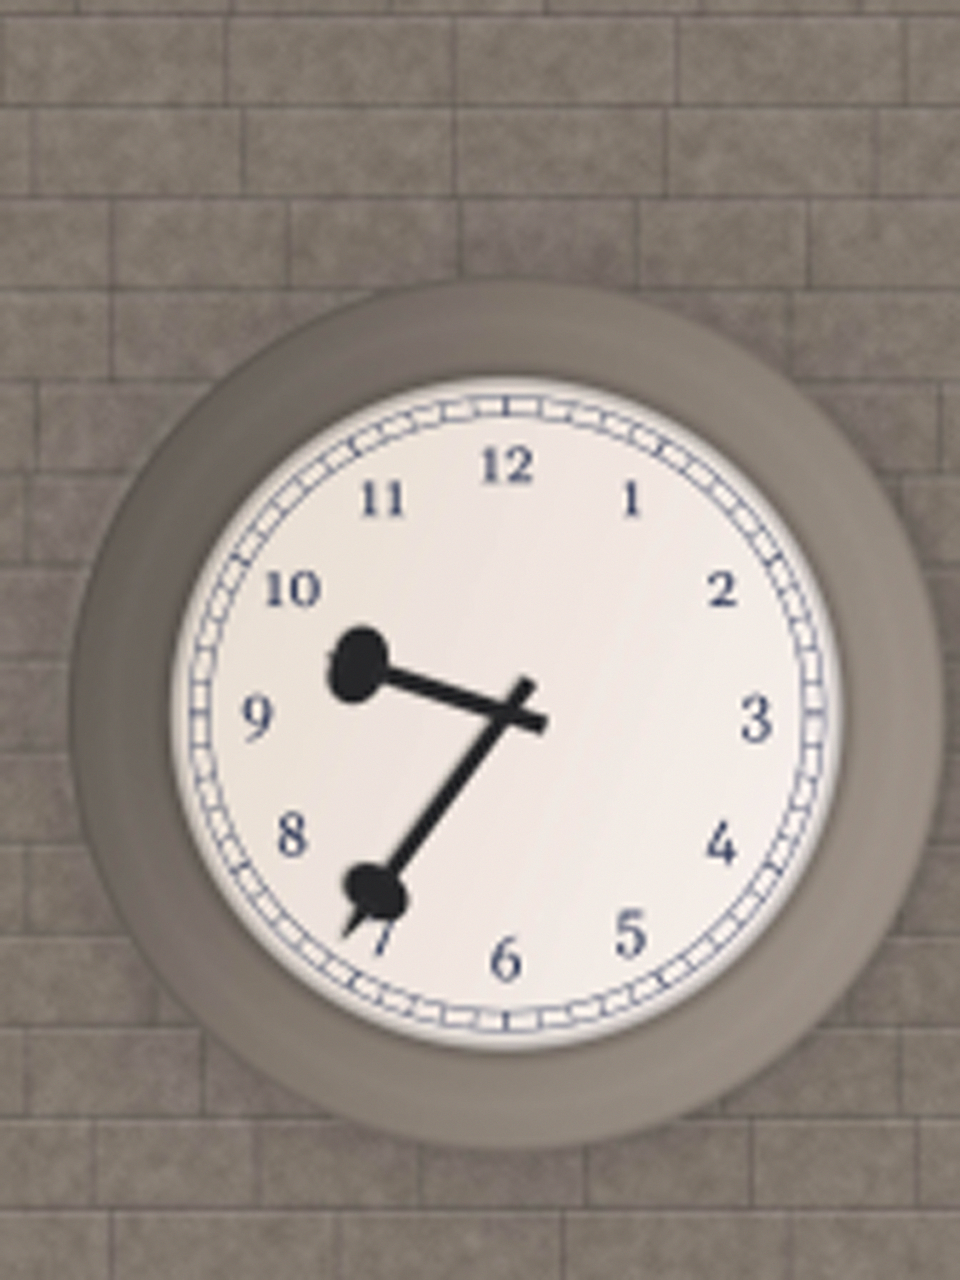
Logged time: 9:36
